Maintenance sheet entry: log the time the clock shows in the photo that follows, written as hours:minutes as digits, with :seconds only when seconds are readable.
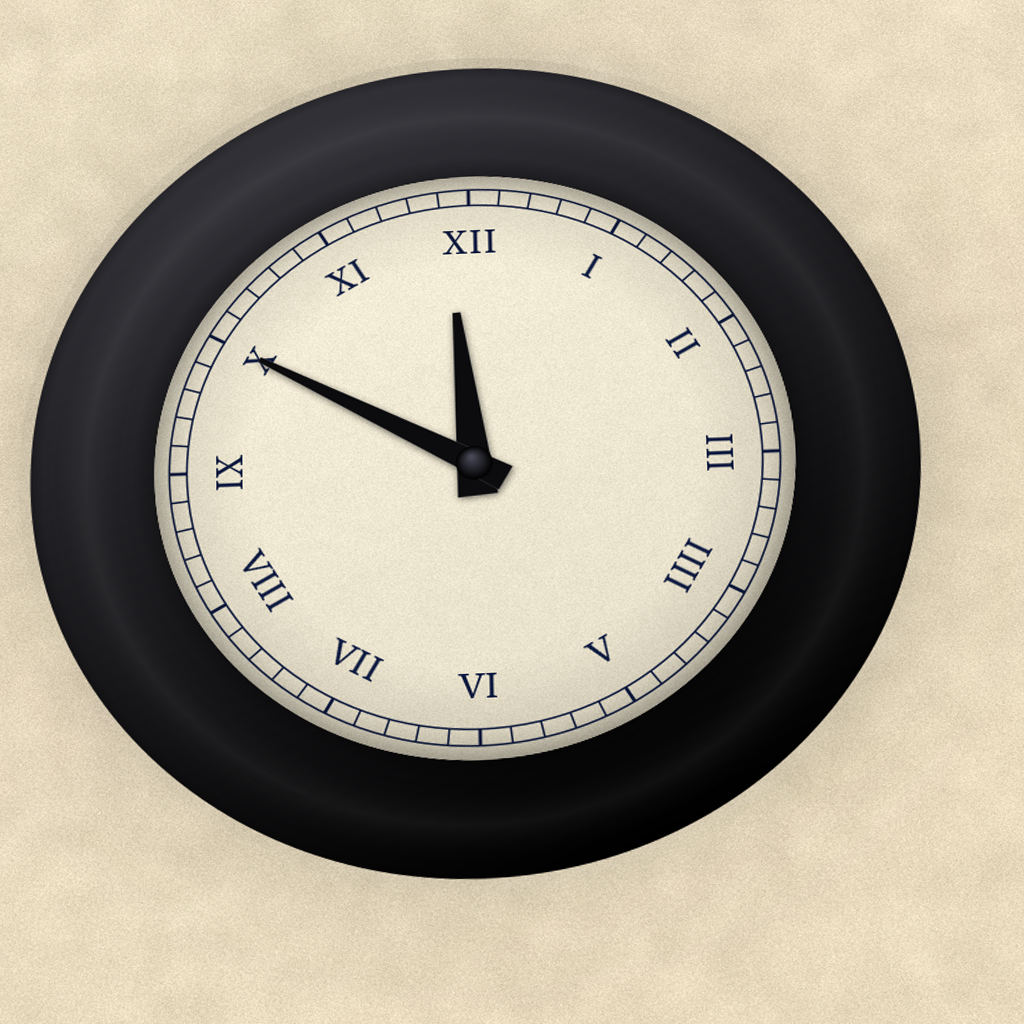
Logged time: 11:50
